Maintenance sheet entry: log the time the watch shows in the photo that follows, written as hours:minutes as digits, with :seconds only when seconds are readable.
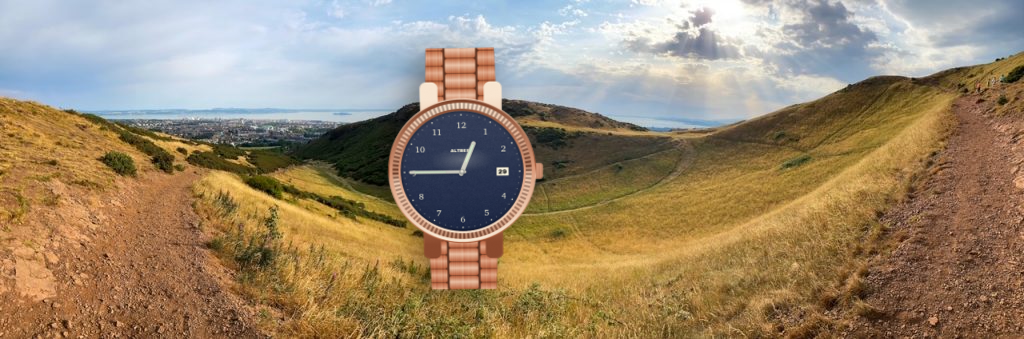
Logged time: 12:45
